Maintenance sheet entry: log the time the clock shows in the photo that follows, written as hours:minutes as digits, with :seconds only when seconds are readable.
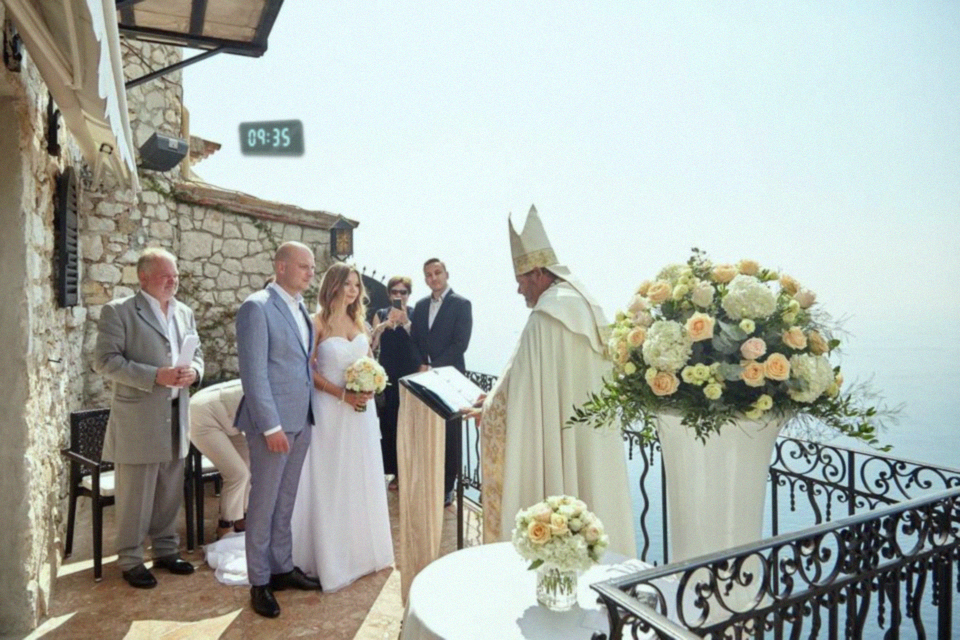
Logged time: 9:35
